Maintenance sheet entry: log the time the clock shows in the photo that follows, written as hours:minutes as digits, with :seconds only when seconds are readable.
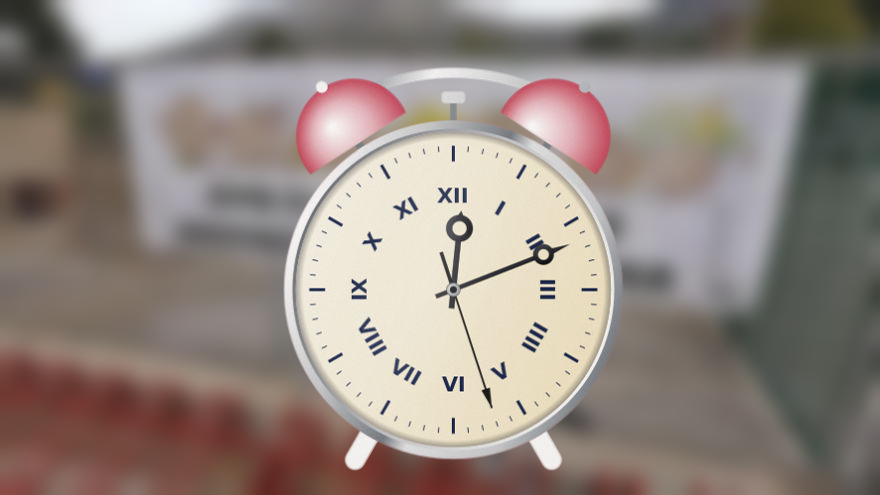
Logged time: 12:11:27
